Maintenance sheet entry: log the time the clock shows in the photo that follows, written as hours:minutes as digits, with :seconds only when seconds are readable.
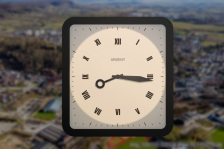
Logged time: 8:16
